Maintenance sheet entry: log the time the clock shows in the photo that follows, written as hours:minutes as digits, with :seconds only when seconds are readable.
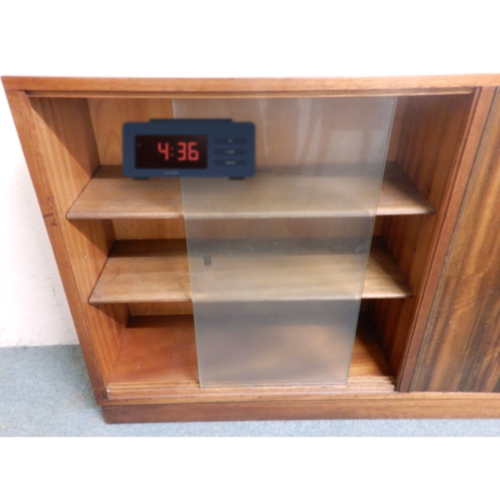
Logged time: 4:36
